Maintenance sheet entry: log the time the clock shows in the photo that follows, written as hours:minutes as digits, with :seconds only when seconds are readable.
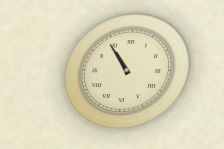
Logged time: 10:54
